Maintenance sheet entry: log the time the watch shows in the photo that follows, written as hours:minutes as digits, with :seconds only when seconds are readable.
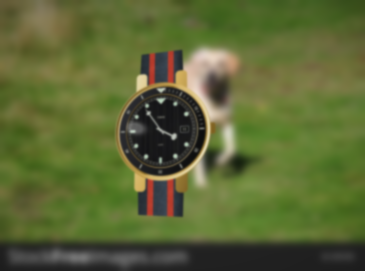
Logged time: 3:54
